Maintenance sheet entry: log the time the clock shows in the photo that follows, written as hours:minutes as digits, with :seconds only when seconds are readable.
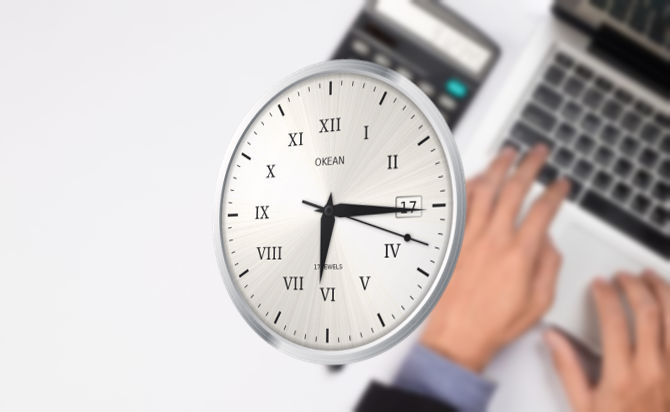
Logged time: 6:15:18
